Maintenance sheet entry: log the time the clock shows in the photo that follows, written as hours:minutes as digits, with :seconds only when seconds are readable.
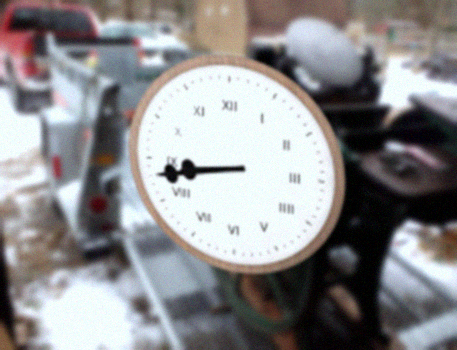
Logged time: 8:43
